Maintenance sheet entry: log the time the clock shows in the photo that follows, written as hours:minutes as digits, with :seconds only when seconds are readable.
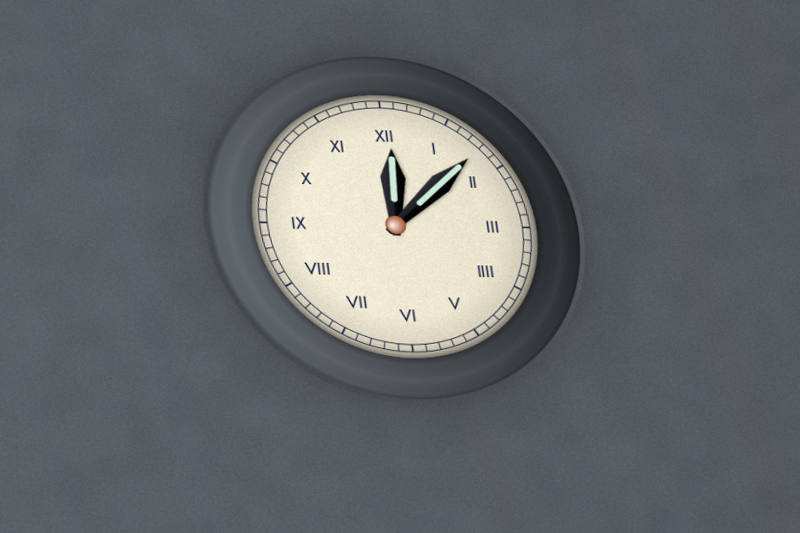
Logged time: 12:08
